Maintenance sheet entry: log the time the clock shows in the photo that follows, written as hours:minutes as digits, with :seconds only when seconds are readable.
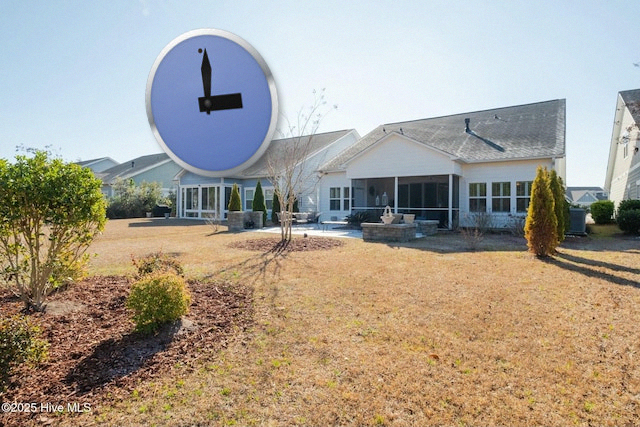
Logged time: 3:01
